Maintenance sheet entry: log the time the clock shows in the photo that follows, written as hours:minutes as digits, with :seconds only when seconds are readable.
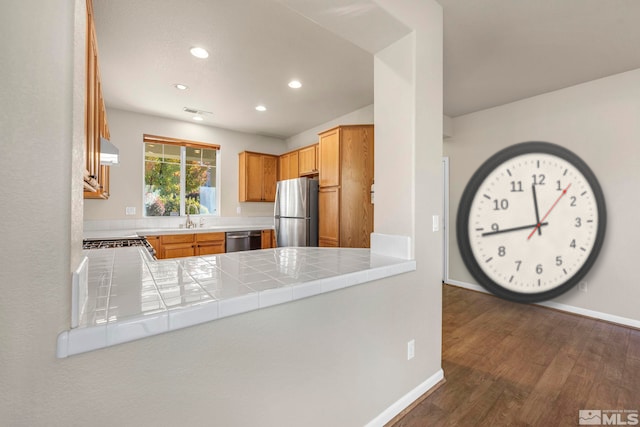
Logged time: 11:44:07
